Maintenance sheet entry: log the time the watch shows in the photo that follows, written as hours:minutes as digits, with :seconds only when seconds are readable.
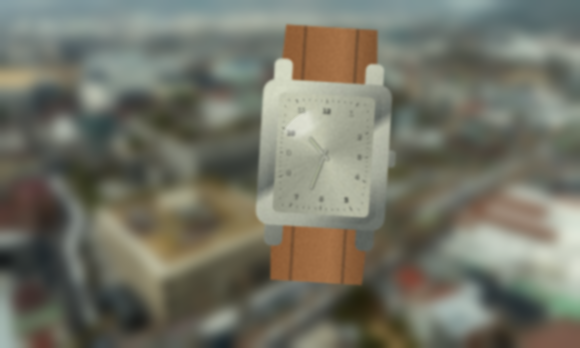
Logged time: 10:33
